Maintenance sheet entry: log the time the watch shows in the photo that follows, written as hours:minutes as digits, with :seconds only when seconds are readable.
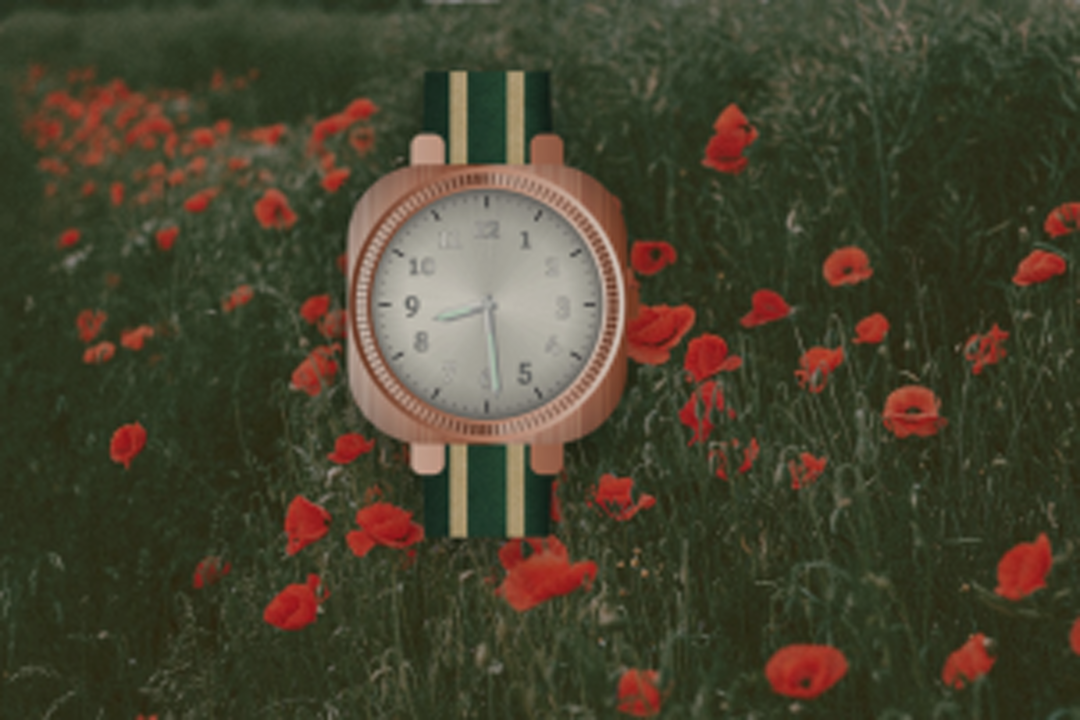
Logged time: 8:29
